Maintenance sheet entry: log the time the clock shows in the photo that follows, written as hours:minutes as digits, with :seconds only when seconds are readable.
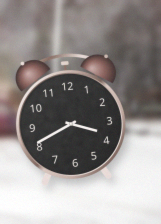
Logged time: 3:41
